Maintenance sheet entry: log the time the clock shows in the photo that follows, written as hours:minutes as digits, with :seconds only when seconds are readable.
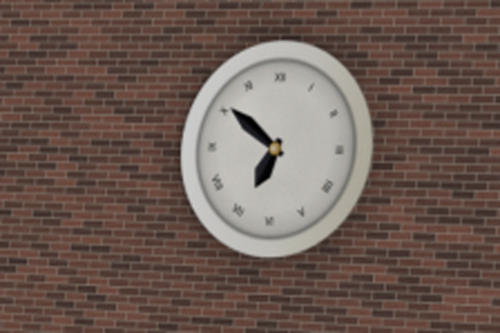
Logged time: 6:51
